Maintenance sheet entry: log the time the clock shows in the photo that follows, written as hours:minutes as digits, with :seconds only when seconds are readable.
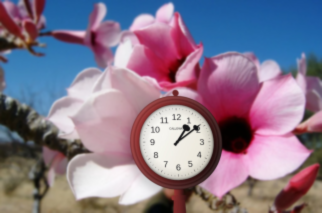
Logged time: 1:09
